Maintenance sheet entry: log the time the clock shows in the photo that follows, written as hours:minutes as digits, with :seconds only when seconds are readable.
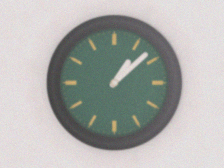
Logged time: 1:08
